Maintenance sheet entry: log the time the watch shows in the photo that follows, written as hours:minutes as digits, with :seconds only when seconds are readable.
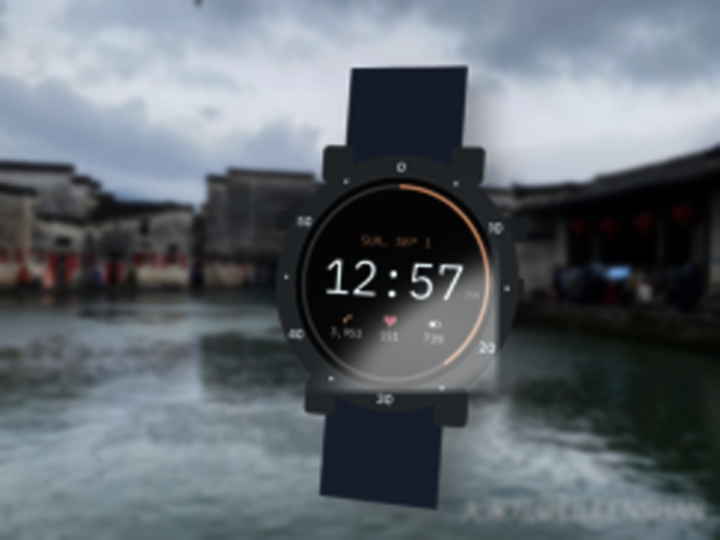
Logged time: 12:57
